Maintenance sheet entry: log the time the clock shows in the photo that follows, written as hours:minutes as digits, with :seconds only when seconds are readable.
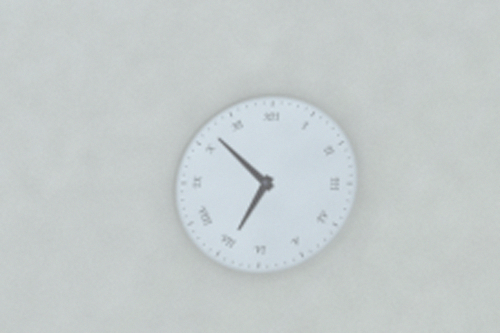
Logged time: 6:52
